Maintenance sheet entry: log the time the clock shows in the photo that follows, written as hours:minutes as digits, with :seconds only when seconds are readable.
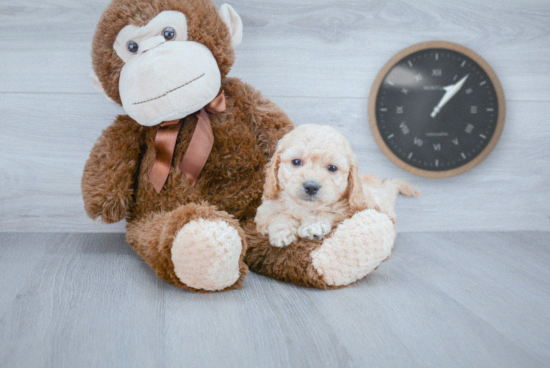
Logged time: 1:07
